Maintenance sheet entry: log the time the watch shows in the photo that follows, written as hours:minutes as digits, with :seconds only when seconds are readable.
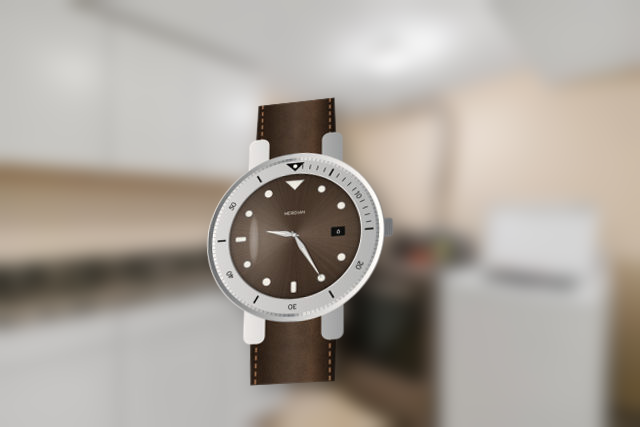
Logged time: 9:25
